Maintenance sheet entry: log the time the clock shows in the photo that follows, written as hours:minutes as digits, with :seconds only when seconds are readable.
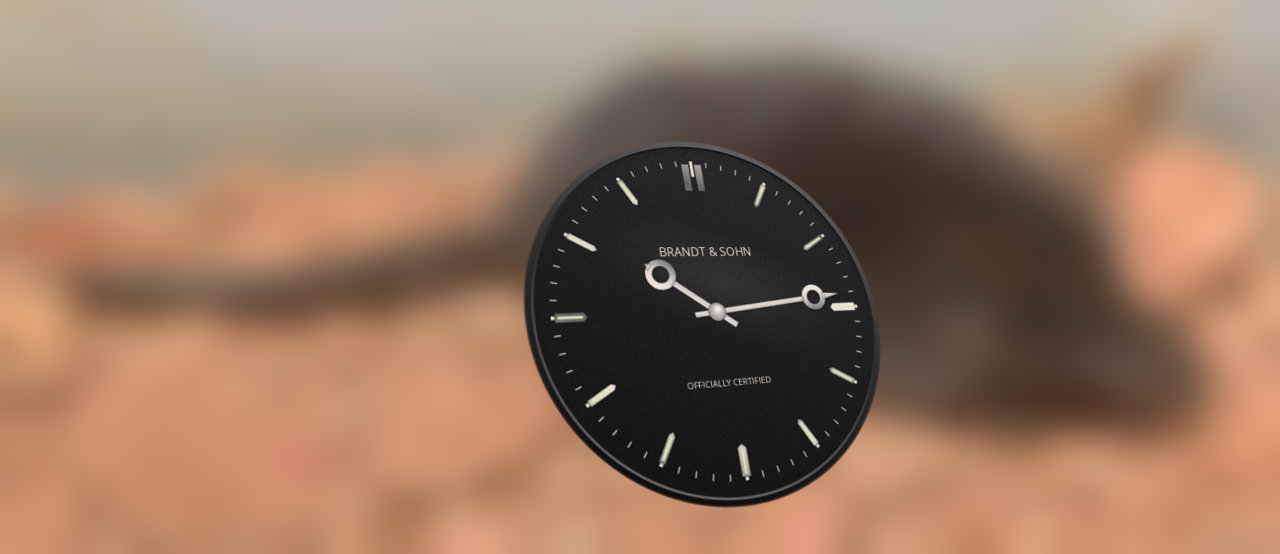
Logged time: 10:14
